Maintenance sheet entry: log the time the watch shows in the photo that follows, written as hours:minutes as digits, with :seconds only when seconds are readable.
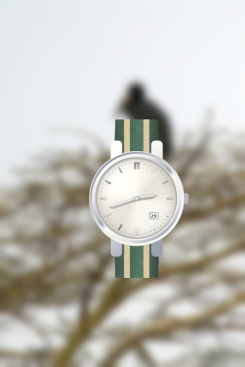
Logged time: 2:42
